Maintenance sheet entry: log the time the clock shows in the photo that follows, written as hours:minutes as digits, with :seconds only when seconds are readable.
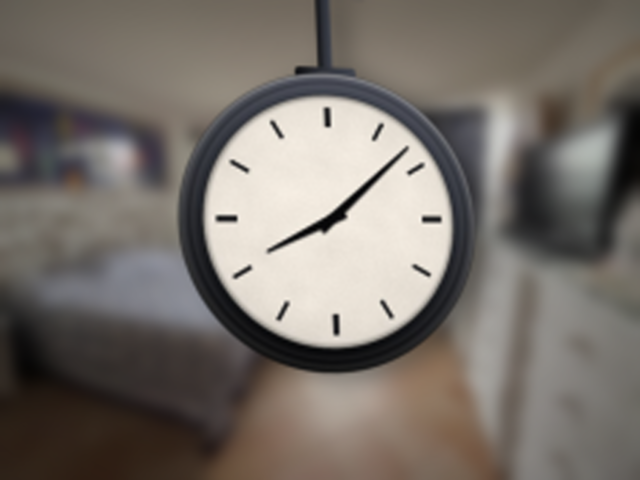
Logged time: 8:08
